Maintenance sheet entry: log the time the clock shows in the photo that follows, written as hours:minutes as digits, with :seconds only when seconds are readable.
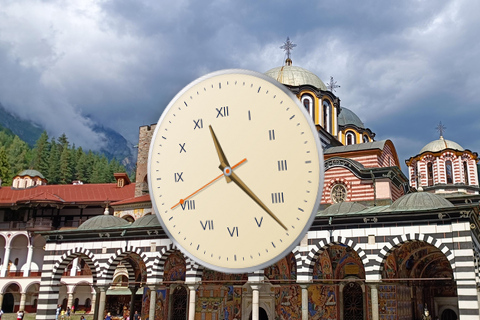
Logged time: 11:22:41
